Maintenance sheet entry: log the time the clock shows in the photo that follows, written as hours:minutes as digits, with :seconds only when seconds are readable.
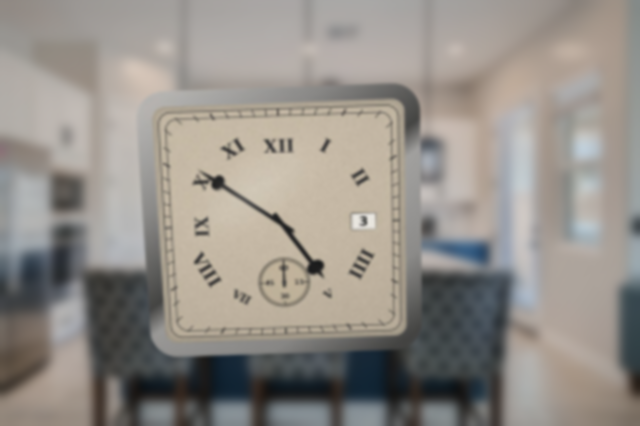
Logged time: 4:51
